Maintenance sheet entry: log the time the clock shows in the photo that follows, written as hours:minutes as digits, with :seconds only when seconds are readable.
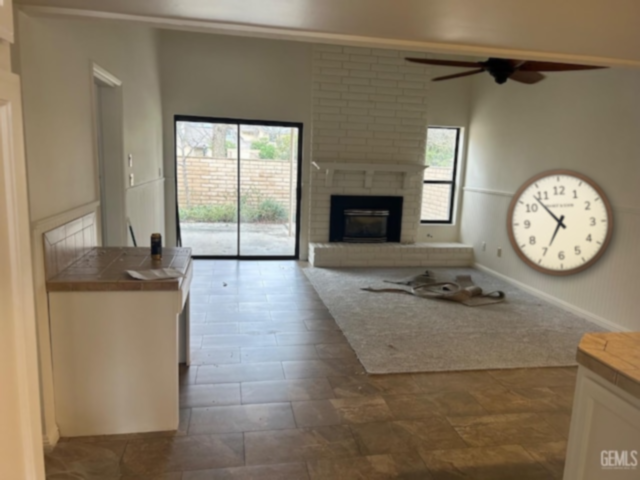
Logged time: 6:53
